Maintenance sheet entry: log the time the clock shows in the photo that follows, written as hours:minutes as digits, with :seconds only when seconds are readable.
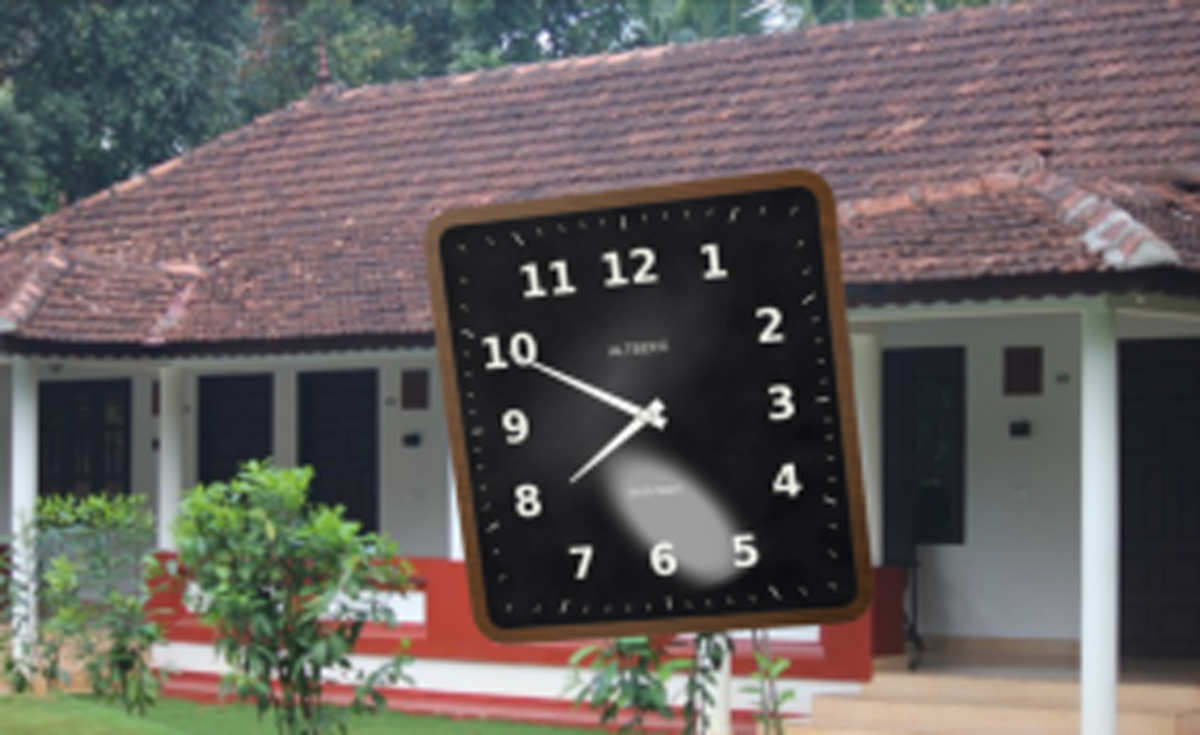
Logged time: 7:50
